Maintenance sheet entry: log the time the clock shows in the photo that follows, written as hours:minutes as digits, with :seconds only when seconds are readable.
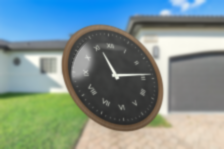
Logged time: 11:14
